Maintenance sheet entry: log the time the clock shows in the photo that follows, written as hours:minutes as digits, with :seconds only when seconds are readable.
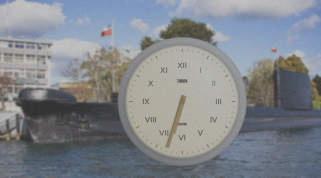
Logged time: 6:33
